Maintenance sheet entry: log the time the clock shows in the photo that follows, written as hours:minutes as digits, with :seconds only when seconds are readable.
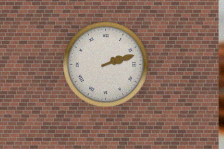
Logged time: 2:12
